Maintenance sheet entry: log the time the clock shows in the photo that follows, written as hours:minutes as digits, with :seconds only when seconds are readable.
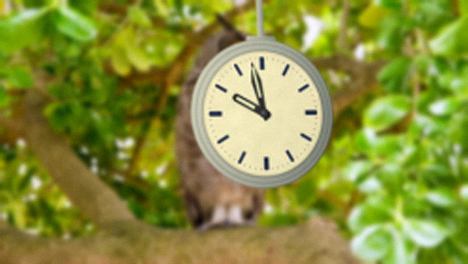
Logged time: 9:58
